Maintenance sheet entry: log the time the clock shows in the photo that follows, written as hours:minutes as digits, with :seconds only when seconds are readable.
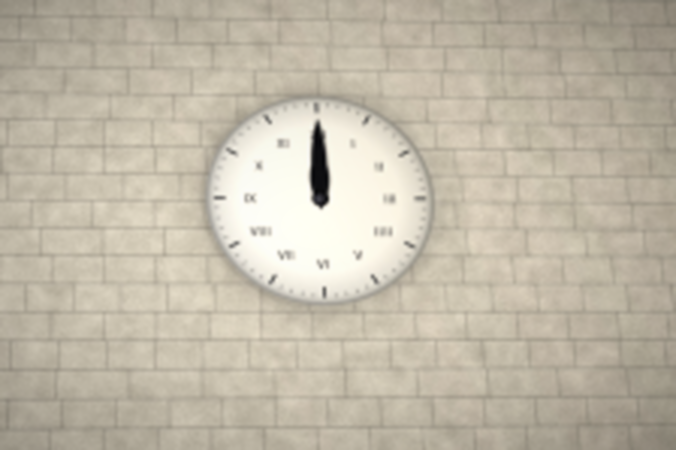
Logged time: 12:00
